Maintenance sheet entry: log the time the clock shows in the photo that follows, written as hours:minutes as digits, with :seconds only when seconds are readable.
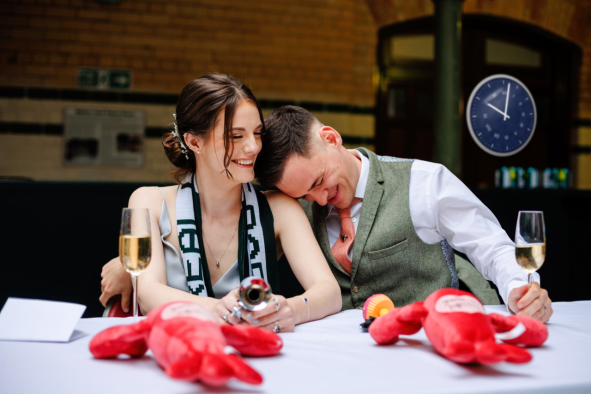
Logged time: 10:02
